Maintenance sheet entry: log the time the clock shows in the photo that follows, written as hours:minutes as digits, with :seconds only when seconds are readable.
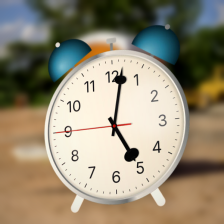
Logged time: 5:01:45
